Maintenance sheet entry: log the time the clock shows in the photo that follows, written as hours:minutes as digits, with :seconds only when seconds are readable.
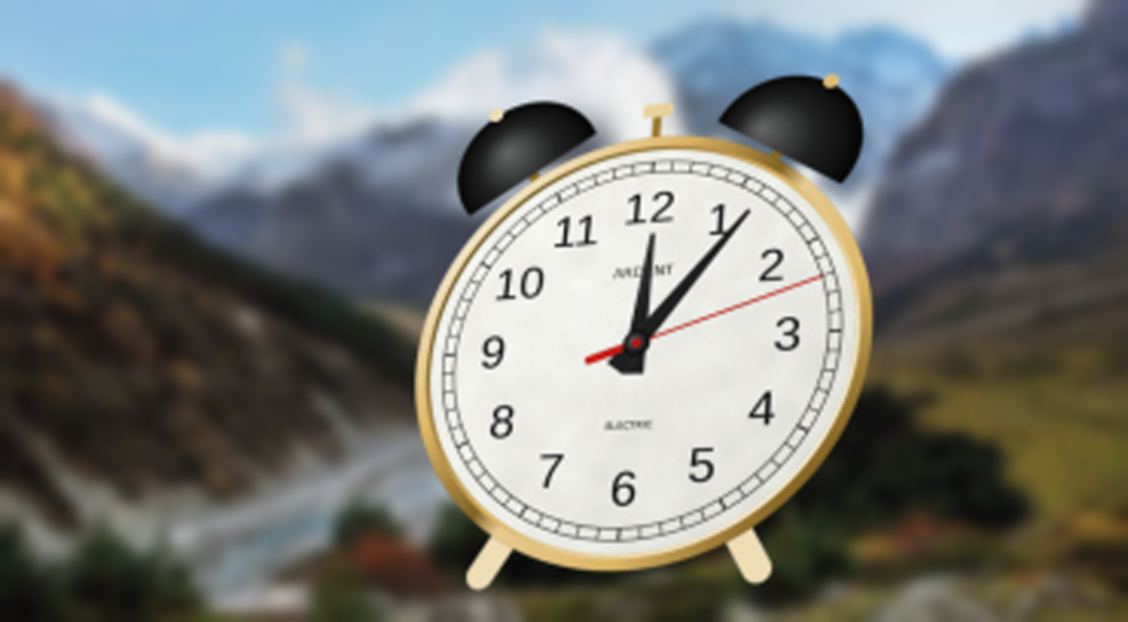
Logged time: 12:06:12
